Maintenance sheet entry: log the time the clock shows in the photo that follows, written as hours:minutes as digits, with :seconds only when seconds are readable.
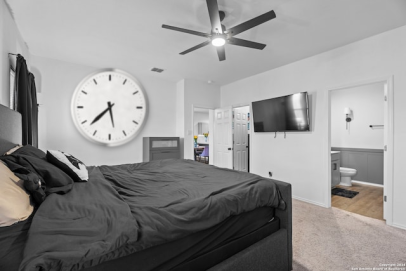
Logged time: 5:38
